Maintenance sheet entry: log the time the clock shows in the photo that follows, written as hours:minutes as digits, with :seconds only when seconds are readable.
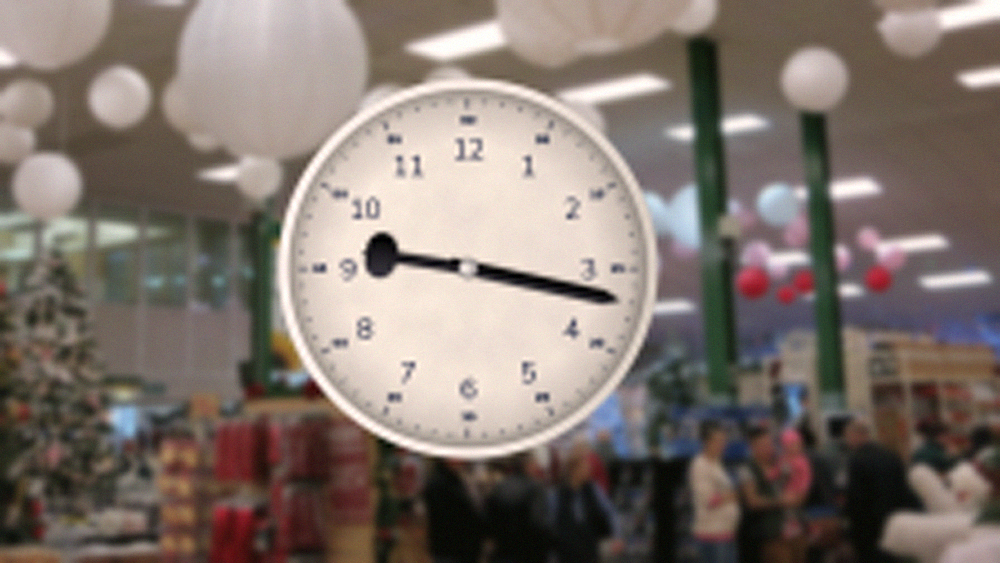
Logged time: 9:17
